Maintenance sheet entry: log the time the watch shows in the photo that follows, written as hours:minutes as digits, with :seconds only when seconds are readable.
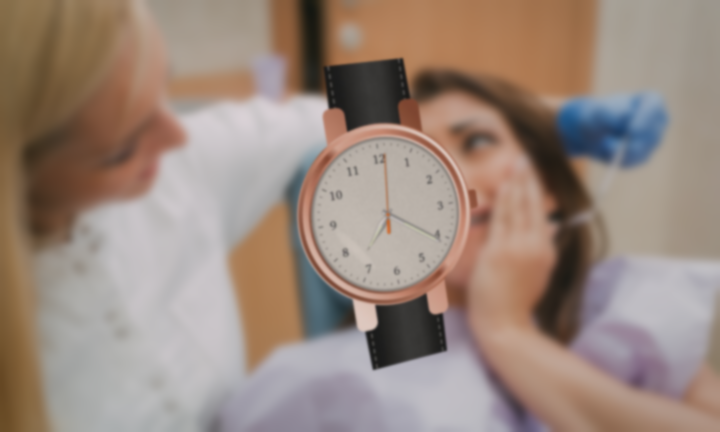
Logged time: 7:21:01
